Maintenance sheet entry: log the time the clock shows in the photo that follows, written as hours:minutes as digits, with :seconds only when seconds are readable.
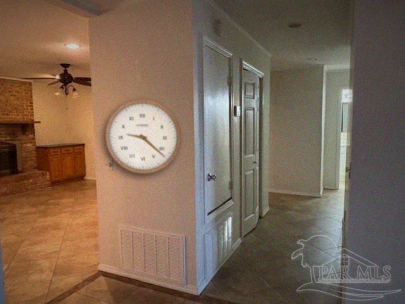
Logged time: 9:22
